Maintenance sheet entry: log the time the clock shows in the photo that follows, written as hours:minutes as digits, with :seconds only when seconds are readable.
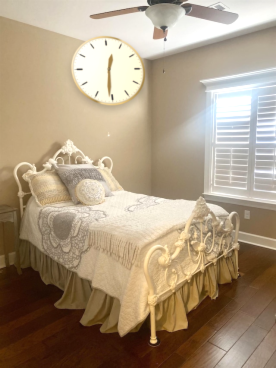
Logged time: 12:31
